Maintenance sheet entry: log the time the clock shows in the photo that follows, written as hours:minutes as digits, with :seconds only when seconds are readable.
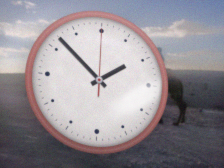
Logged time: 1:52:00
